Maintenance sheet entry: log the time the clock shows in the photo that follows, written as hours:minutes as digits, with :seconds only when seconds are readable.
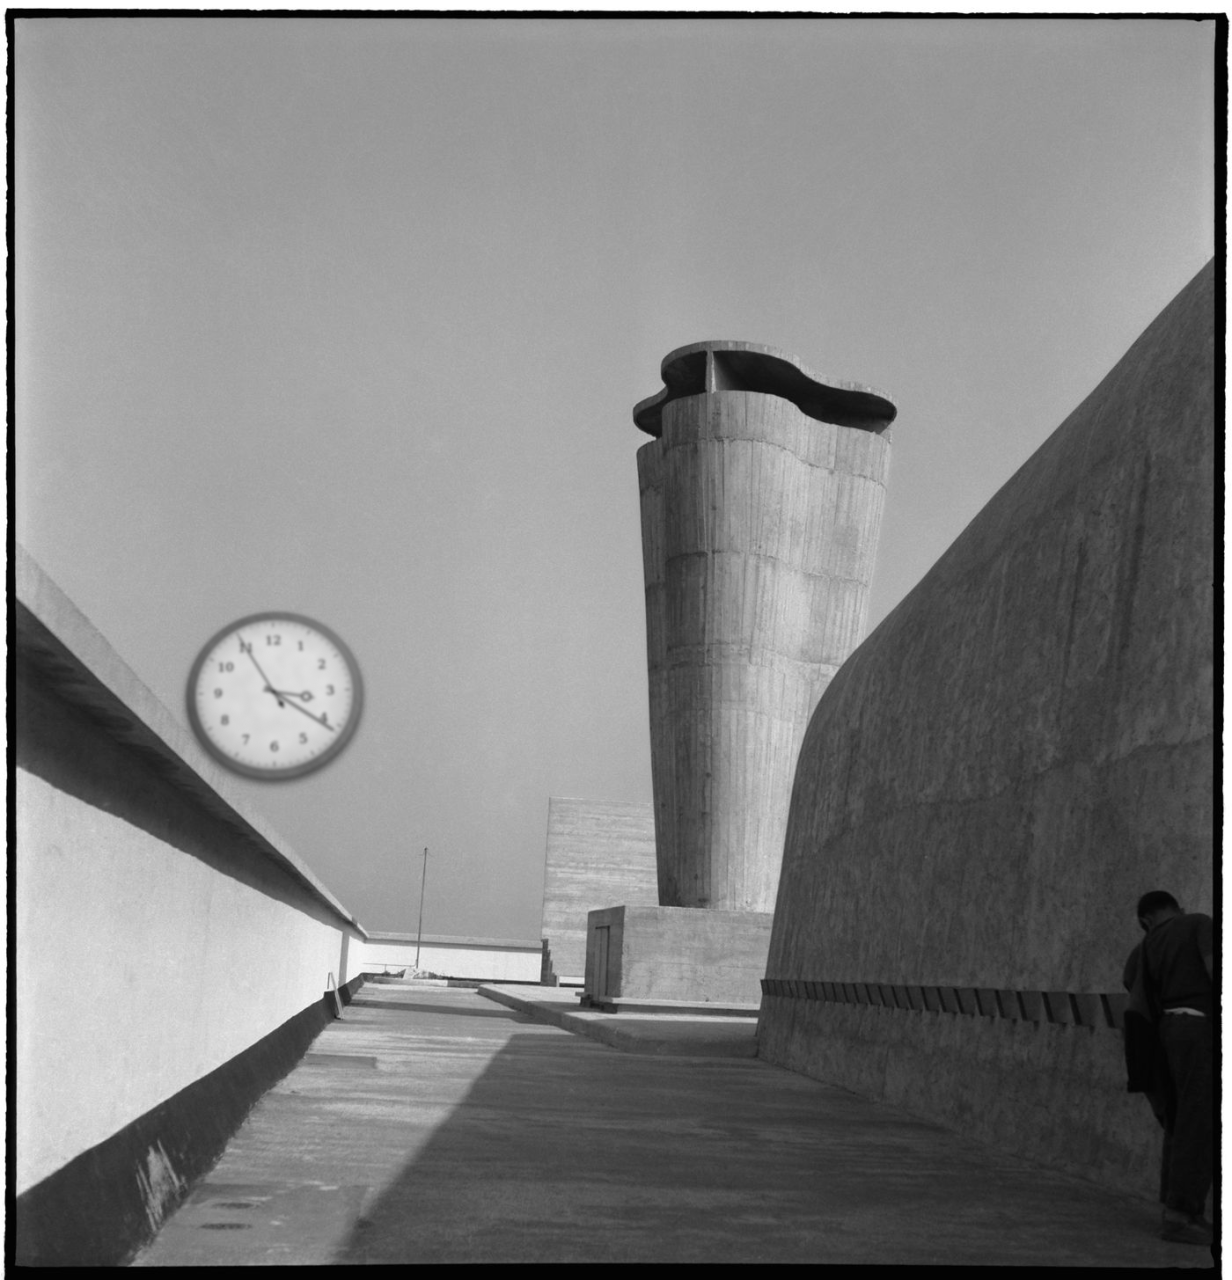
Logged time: 3:20:55
